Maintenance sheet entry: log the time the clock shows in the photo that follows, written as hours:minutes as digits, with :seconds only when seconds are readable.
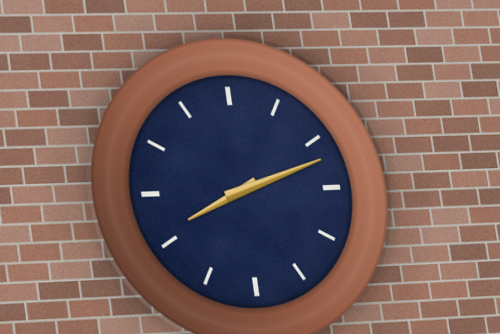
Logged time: 8:12
